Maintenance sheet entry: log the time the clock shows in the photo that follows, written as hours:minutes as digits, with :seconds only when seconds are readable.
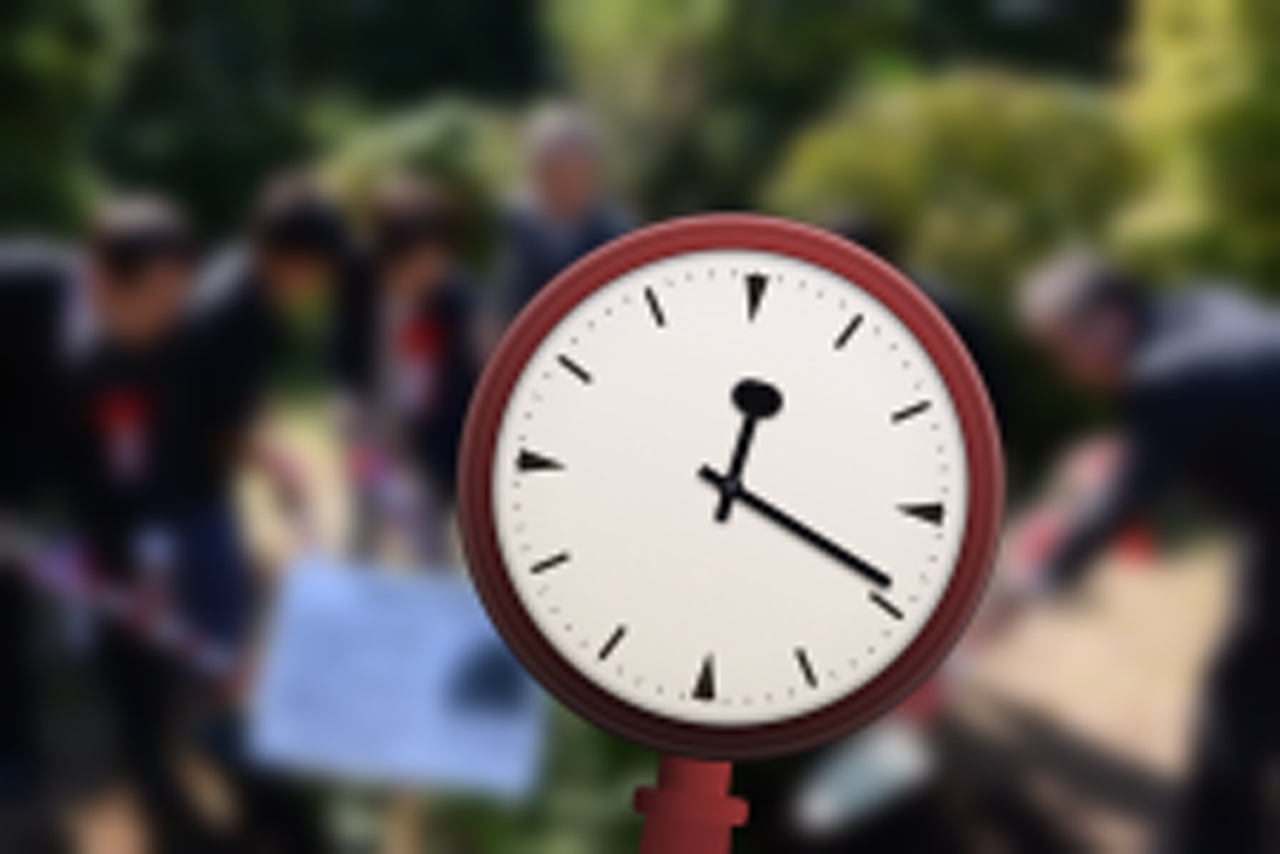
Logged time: 12:19
